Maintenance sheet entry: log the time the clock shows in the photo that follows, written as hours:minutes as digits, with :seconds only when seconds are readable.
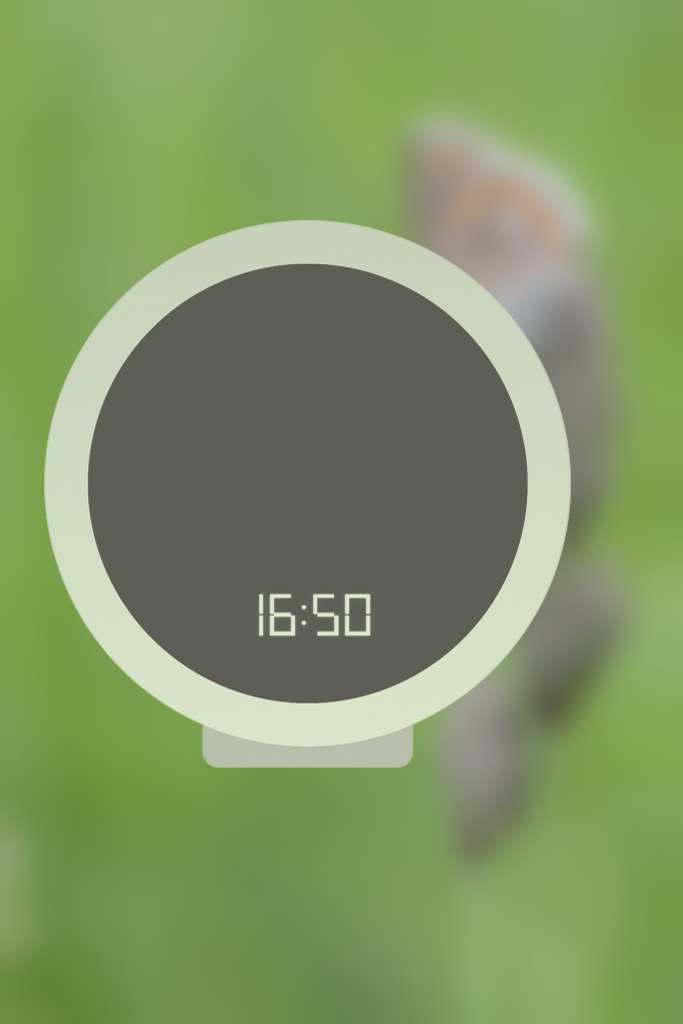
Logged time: 16:50
